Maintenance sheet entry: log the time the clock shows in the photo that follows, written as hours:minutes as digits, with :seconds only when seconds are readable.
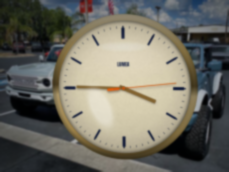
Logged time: 3:45:14
